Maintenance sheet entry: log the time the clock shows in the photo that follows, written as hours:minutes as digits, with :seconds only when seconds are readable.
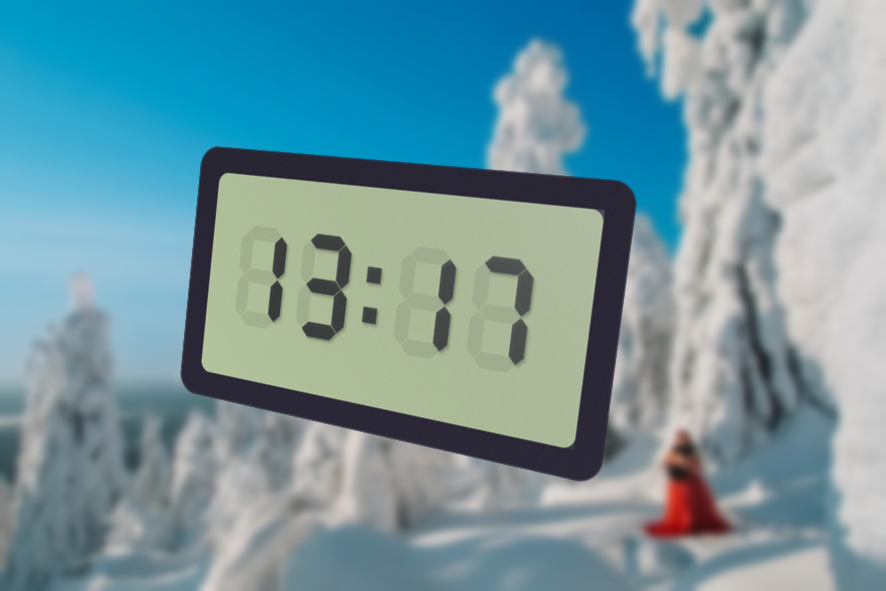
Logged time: 13:17
